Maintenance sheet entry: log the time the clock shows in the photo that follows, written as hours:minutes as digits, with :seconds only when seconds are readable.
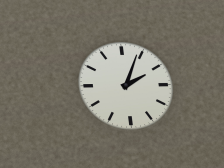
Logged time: 2:04
